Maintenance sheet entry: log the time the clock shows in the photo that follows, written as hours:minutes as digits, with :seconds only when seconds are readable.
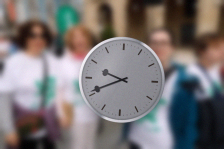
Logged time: 9:41
